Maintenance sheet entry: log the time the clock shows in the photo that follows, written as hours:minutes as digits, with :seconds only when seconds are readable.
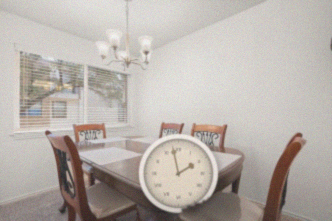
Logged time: 1:58
